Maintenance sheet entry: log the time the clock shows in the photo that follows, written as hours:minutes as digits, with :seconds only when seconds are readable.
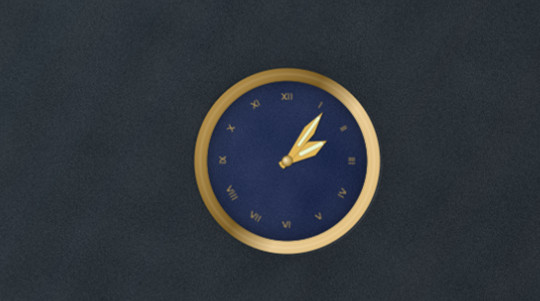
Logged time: 2:06
